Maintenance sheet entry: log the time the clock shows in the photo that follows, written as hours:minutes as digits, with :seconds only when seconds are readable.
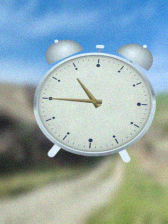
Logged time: 10:45
